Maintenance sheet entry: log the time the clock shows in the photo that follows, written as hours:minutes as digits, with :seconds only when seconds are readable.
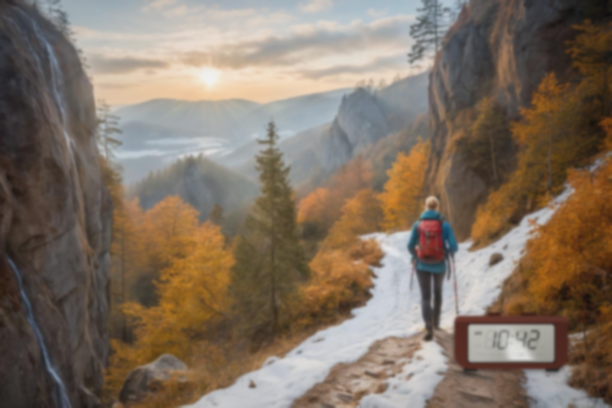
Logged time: 10:42
